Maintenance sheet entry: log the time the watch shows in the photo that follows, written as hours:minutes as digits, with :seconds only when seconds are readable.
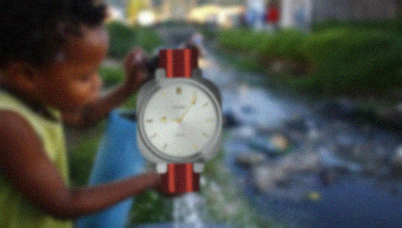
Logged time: 9:06
